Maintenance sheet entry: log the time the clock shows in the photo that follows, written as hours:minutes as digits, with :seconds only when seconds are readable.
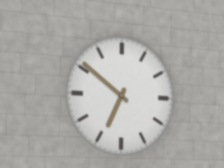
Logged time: 6:51
